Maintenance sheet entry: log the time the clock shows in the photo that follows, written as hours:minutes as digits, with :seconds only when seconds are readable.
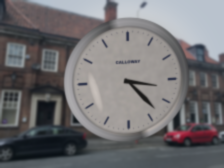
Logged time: 3:23
